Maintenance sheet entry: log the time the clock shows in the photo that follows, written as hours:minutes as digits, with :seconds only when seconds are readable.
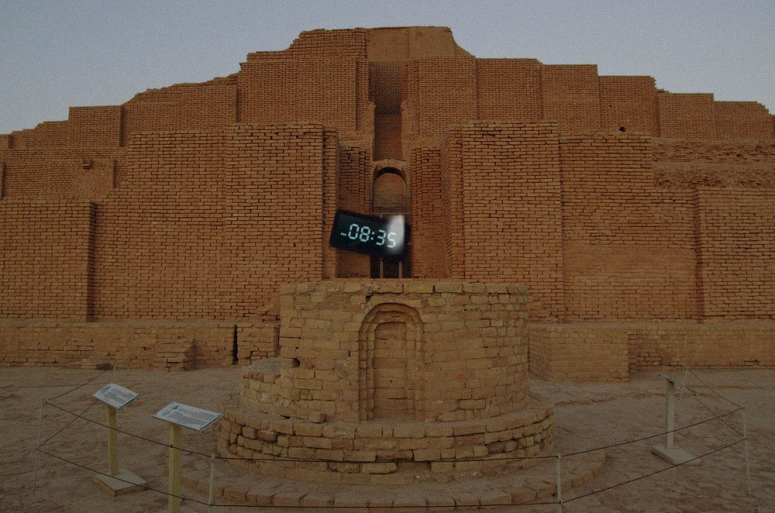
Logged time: 8:35
